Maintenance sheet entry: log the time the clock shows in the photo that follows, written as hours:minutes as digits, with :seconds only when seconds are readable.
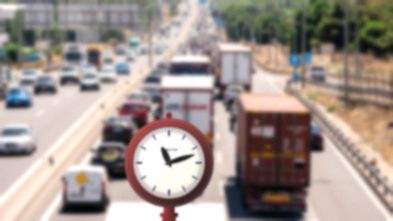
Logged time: 11:12
